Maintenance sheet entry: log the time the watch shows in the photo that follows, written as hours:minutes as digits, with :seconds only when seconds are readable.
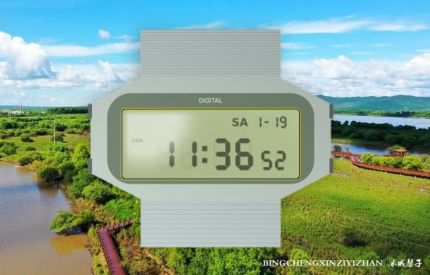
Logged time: 11:36:52
